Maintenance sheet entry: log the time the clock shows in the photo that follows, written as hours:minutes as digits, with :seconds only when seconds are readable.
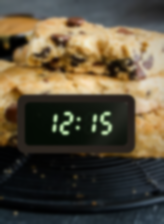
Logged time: 12:15
